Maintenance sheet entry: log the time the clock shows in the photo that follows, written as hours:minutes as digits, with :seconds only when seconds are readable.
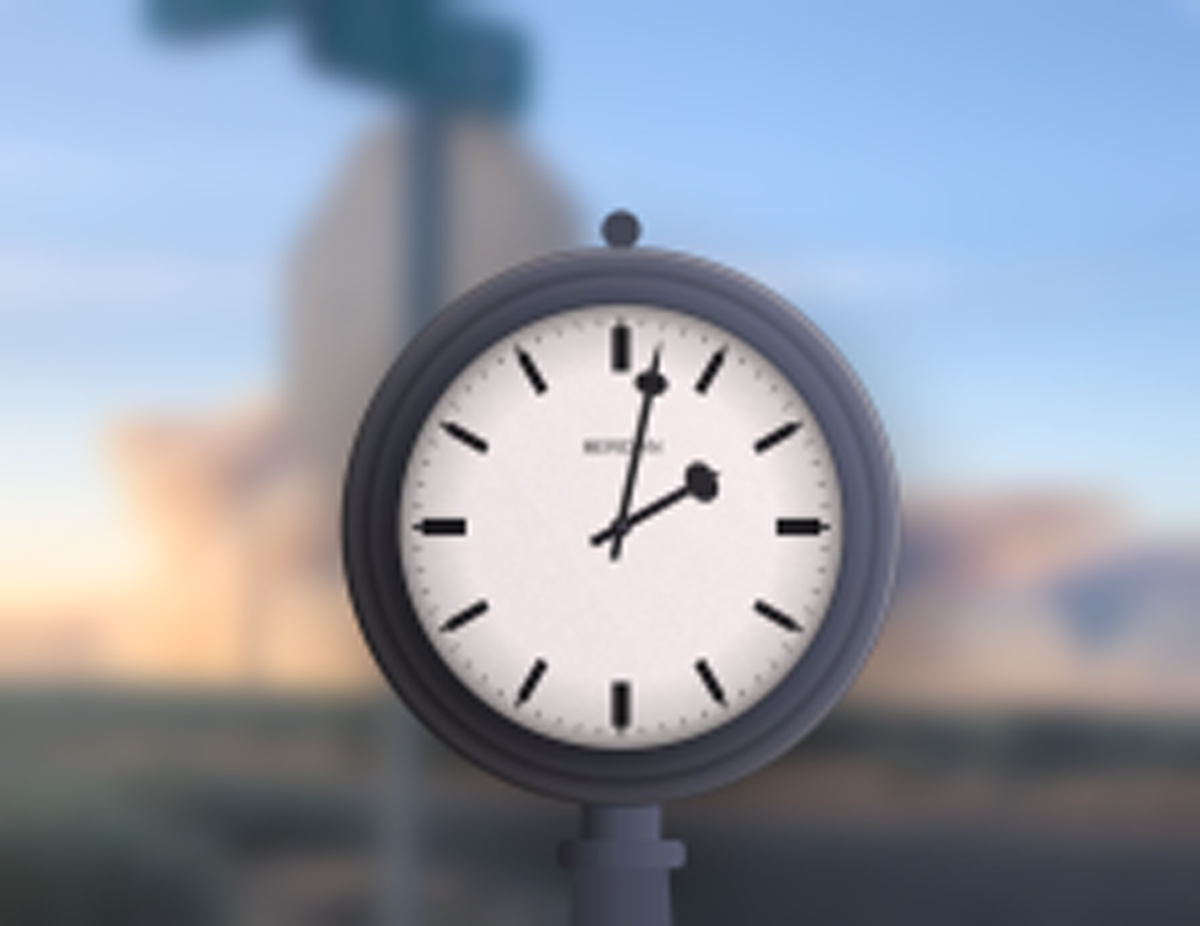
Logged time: 2:02
